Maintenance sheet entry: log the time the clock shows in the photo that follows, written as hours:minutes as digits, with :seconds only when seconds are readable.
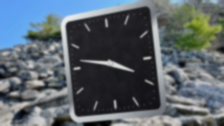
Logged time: 3:47
